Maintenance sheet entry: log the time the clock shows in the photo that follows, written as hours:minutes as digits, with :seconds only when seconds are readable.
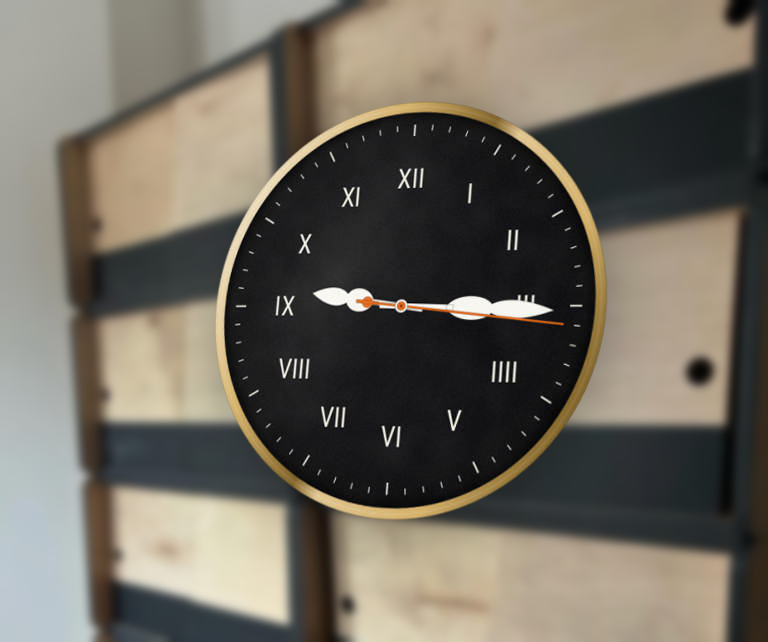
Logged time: 9:15:16
